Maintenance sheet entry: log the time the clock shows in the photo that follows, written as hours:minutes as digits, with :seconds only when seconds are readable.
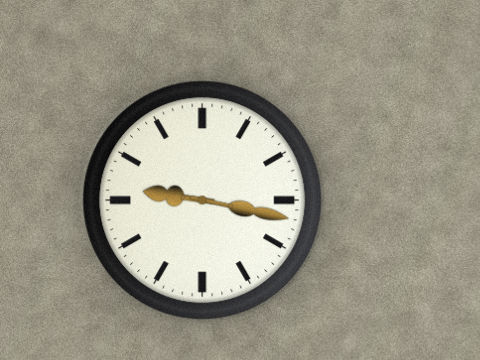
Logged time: 9:17
